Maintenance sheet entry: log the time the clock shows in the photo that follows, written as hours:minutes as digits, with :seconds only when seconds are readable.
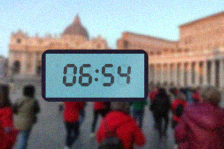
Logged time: 6:54
